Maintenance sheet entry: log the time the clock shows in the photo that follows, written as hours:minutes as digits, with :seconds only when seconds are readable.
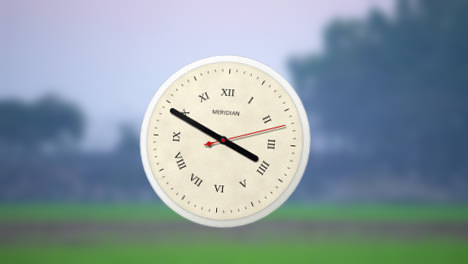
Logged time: 3:49:12
